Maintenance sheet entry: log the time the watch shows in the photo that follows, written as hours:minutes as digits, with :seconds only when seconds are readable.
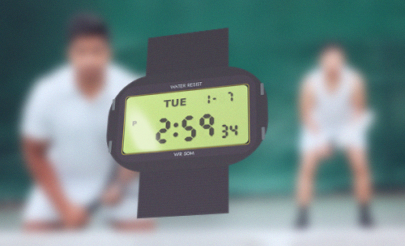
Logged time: 2:59:34
